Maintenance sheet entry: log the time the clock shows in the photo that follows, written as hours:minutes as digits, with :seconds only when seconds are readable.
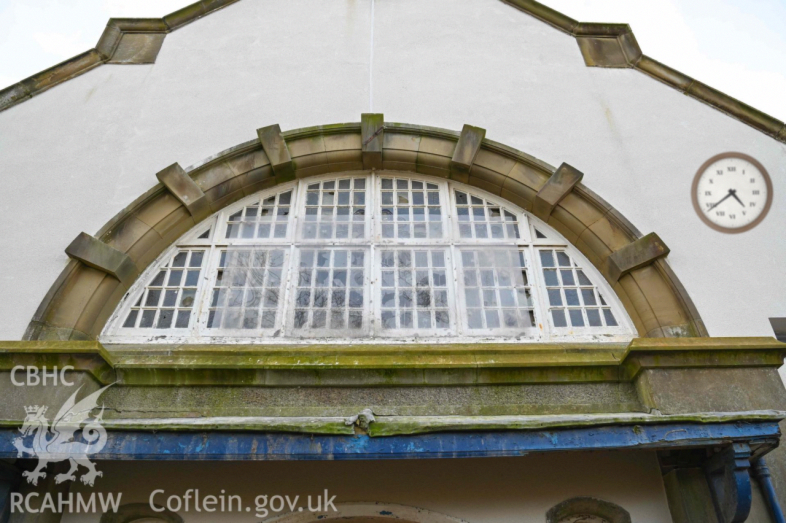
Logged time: 4:39
